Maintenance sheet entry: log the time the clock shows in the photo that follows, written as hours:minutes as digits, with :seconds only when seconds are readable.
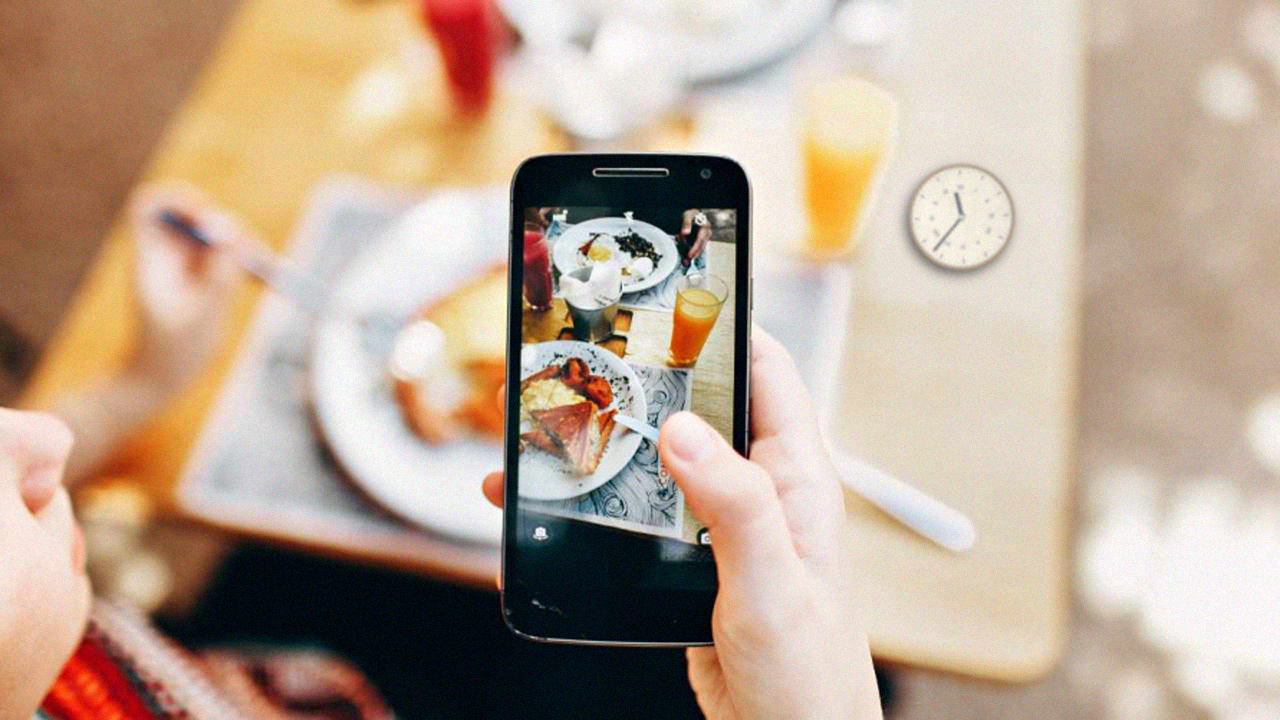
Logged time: 11:37
